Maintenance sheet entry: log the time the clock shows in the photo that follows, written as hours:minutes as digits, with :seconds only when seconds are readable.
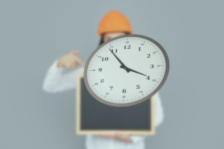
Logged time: 3:54
